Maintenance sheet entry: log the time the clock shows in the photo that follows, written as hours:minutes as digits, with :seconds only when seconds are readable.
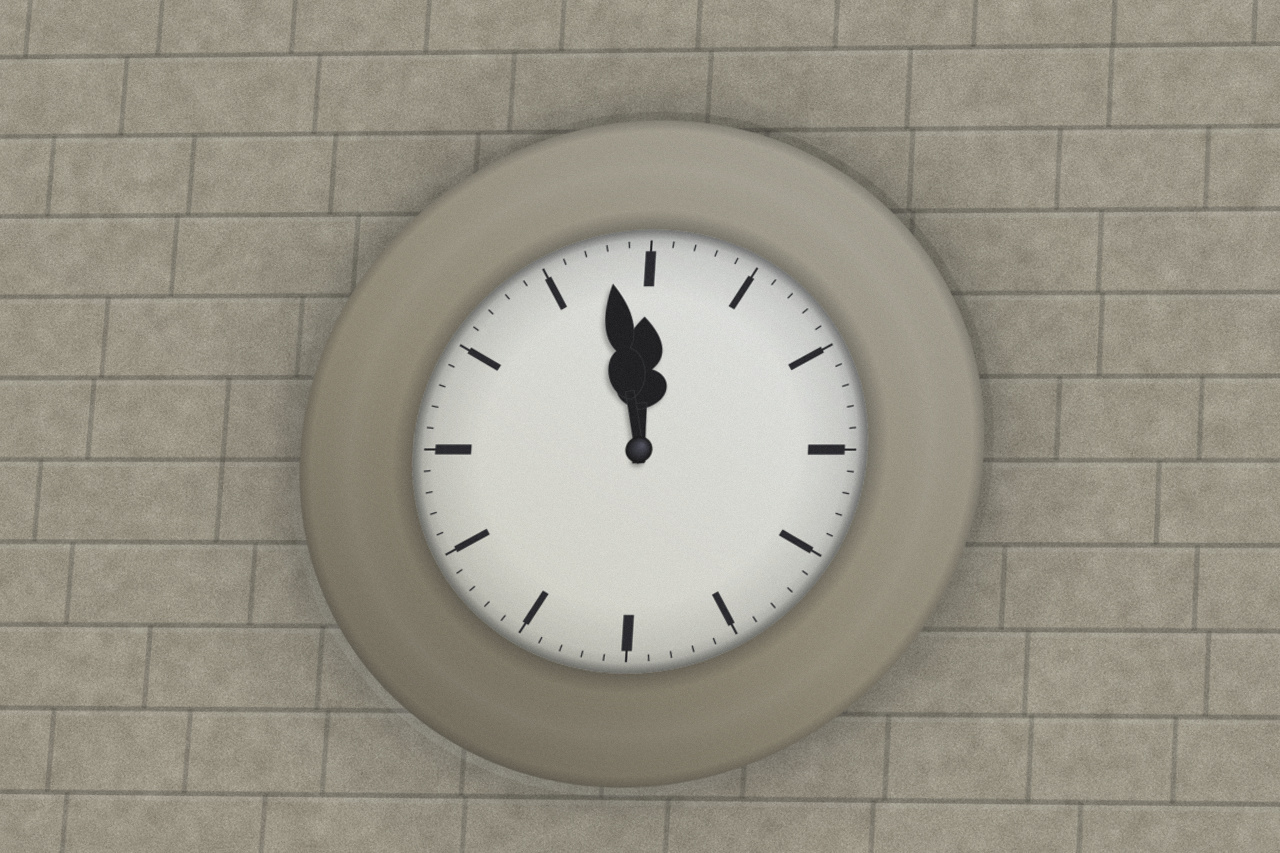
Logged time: 11:58
